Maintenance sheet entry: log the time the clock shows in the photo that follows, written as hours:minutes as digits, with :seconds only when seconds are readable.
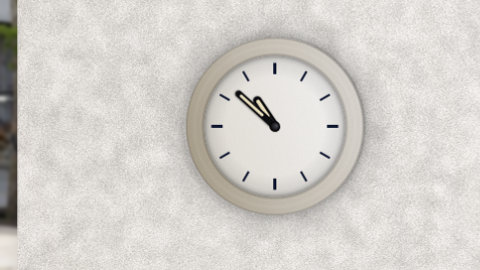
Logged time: 10:52
